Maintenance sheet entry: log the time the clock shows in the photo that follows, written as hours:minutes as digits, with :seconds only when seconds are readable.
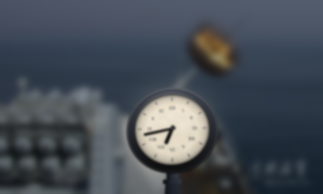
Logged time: 6:43
